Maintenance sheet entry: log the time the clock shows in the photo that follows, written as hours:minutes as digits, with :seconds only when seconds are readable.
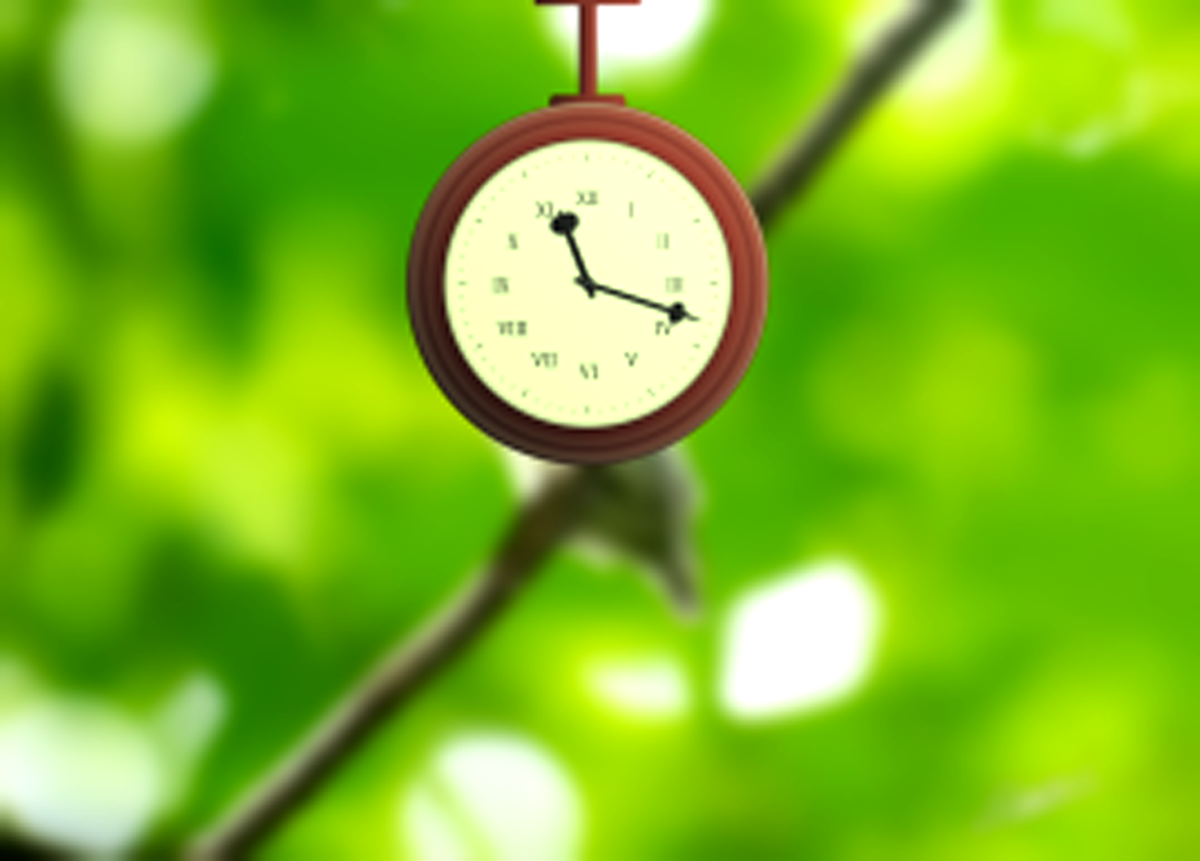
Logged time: 11:18
